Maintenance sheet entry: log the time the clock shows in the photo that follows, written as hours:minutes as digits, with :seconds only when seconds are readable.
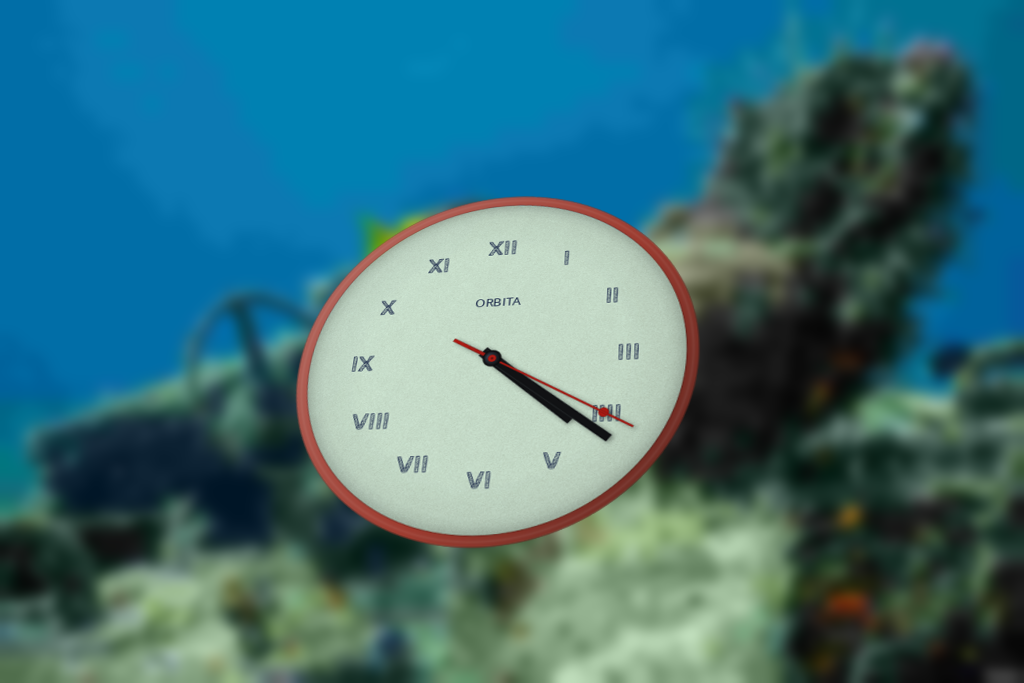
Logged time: 4:21:20
